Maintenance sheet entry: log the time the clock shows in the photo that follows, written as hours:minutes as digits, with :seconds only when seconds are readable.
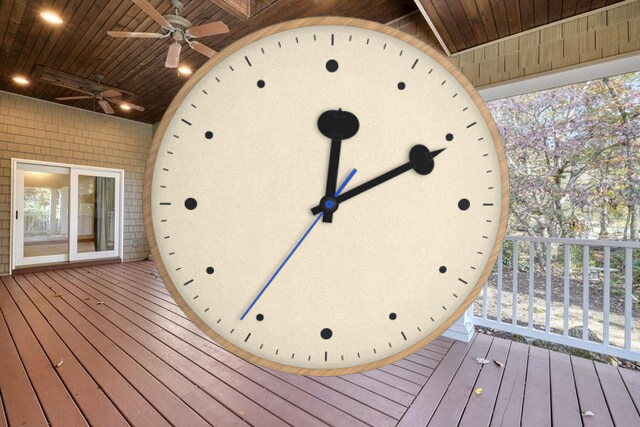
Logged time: 12:10:36
